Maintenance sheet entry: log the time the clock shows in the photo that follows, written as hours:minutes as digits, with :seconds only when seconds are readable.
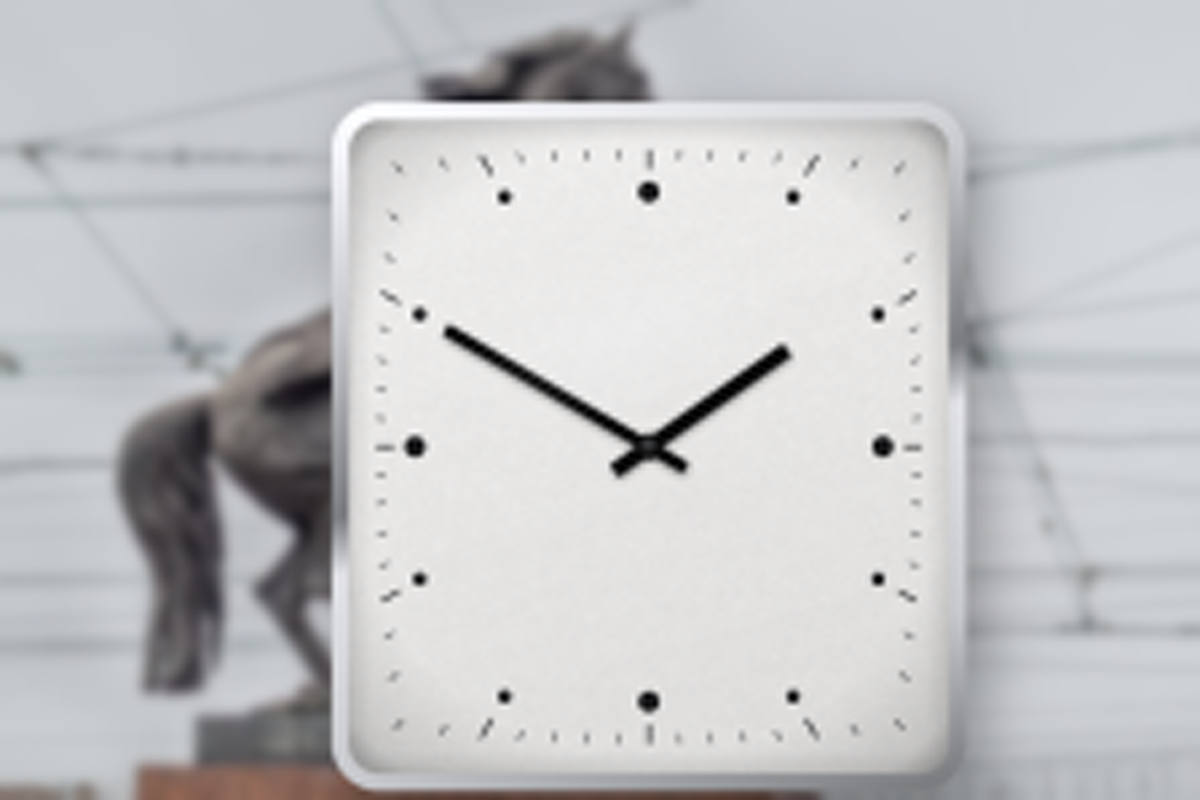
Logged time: 1:50
